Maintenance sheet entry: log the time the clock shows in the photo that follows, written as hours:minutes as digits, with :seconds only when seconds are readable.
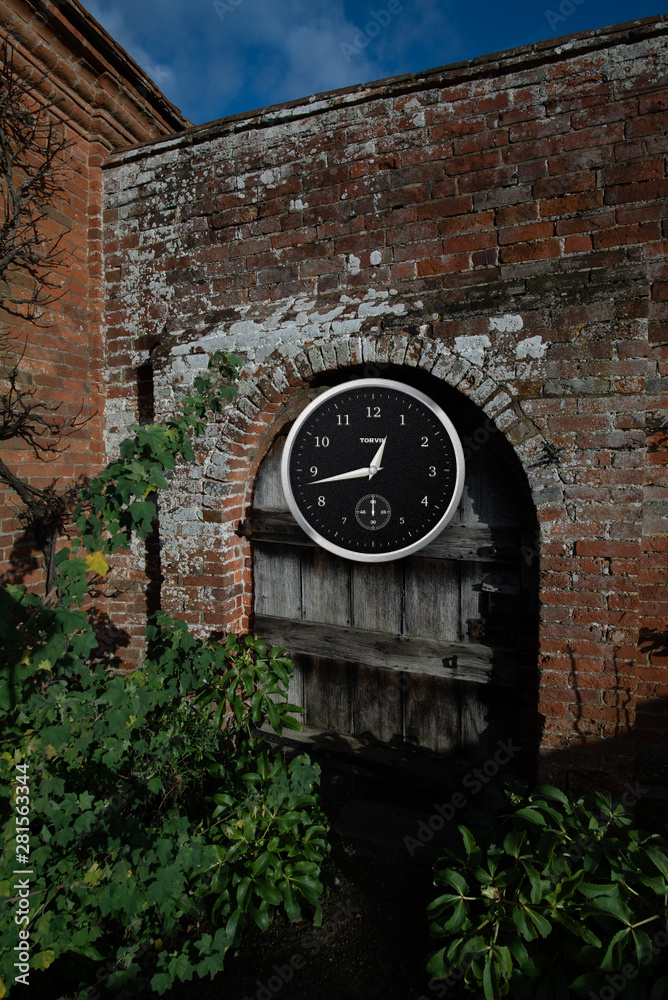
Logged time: 12:43
